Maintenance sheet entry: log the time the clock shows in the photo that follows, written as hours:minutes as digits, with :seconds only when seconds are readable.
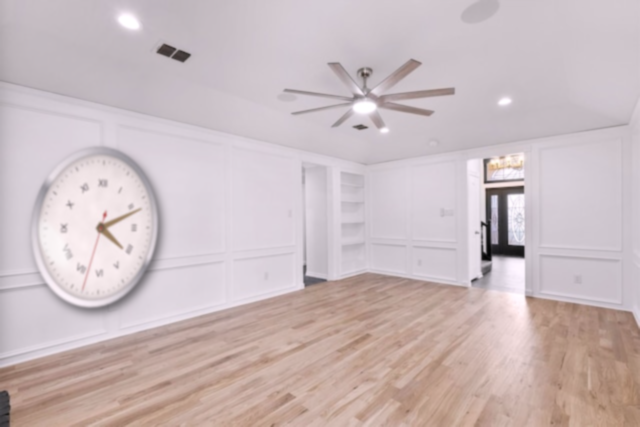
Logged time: 4:11:33
